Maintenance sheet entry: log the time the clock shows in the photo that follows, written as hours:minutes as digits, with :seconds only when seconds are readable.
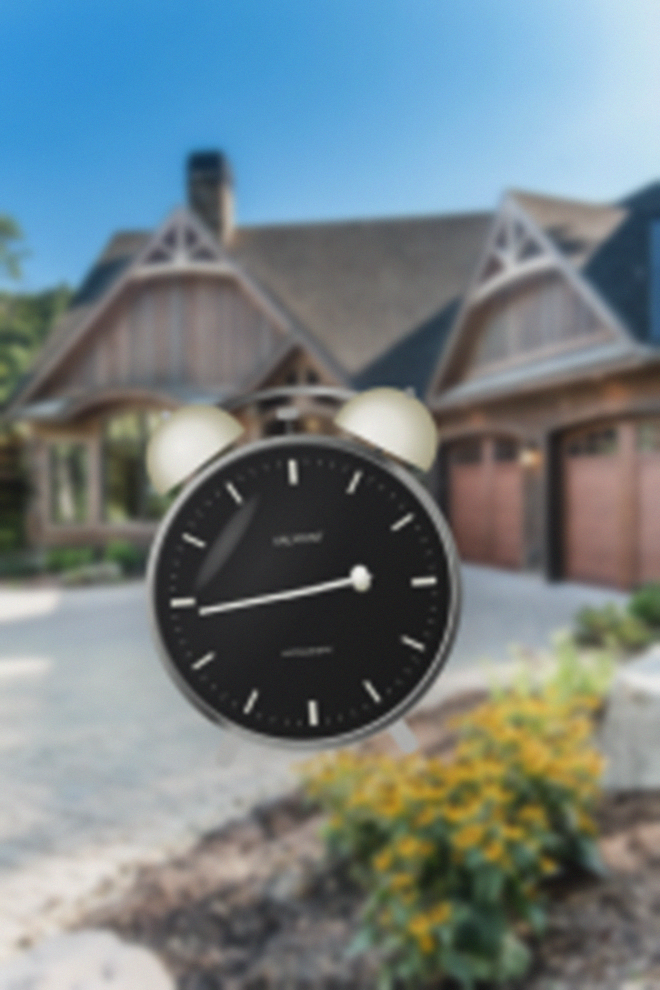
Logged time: 2:44
